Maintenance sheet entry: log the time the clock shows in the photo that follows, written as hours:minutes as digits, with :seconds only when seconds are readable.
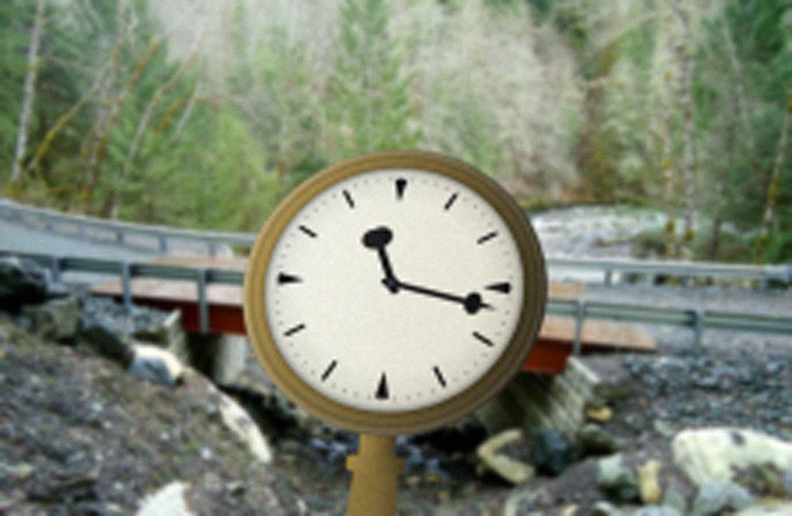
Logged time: 11:17
